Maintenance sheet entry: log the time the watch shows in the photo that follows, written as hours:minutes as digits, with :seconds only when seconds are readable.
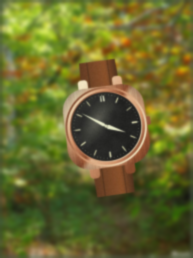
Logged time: 3:51
